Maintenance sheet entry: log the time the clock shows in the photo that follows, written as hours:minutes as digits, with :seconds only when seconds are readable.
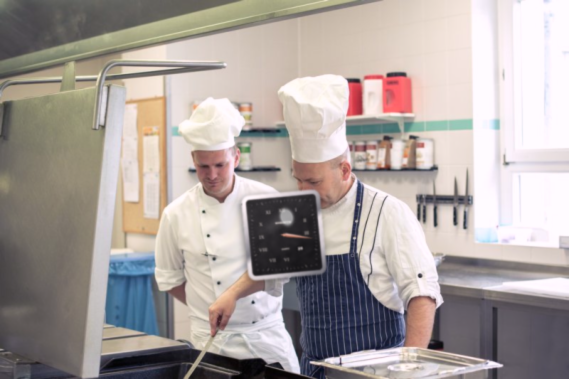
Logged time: 3:17
